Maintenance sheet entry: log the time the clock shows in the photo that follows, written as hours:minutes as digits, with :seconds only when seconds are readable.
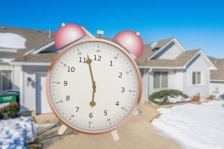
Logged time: 5:57
